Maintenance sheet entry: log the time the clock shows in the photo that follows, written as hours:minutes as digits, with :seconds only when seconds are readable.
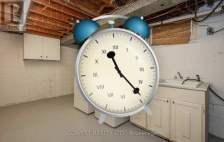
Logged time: 11:24
